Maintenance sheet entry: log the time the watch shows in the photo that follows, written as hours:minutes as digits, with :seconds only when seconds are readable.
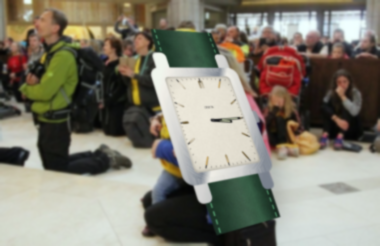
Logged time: 3:15
